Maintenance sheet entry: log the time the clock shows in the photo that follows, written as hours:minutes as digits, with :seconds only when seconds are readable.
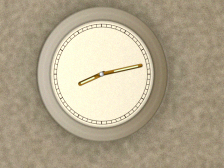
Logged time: 8:13
